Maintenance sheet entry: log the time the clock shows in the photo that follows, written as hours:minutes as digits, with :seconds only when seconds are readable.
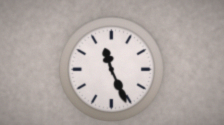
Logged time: 11:26
